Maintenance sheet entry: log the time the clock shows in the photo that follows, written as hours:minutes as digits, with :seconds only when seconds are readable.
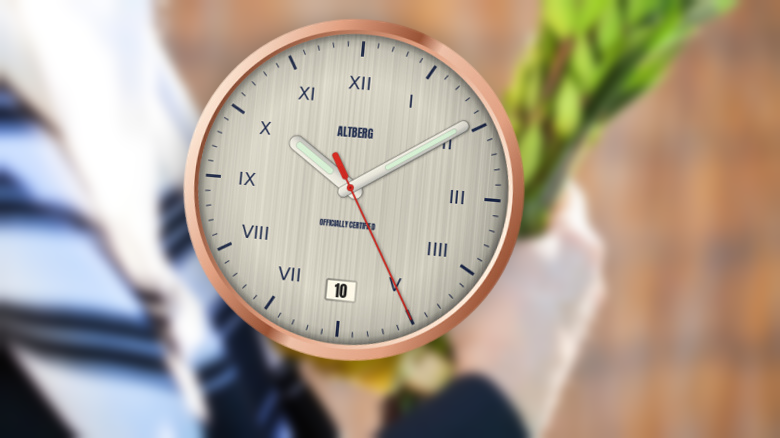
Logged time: 10:09:25
